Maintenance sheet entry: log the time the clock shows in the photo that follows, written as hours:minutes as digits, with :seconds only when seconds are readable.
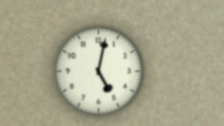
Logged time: 5:02
